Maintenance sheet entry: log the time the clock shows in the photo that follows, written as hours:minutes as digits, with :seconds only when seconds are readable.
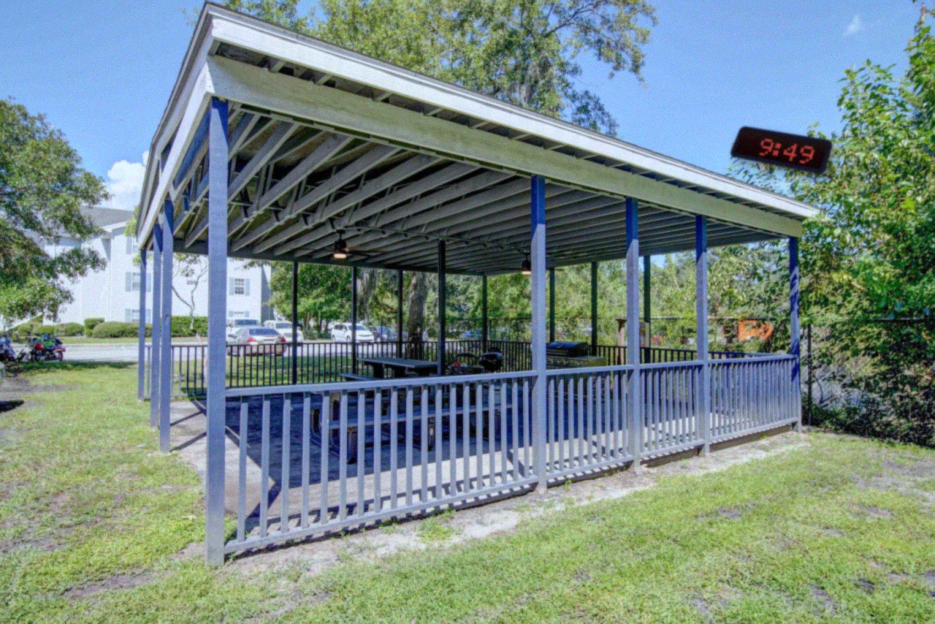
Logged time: 9:49
